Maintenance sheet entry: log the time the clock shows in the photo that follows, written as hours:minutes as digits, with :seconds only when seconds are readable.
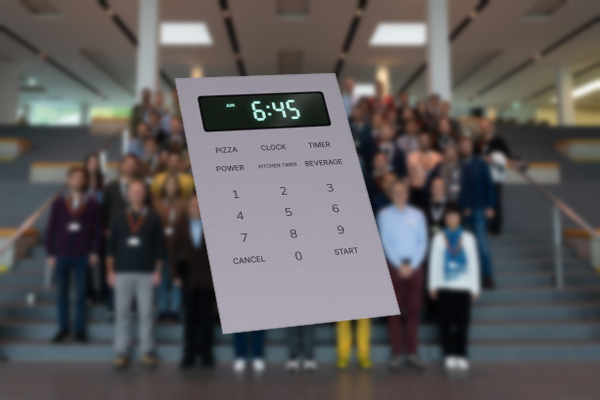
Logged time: 6:45
